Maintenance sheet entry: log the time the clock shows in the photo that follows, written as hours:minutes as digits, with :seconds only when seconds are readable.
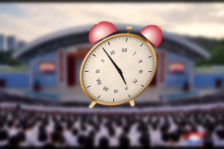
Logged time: 4:53
